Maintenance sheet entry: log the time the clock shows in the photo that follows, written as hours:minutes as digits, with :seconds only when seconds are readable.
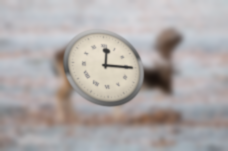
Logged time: 12:15
